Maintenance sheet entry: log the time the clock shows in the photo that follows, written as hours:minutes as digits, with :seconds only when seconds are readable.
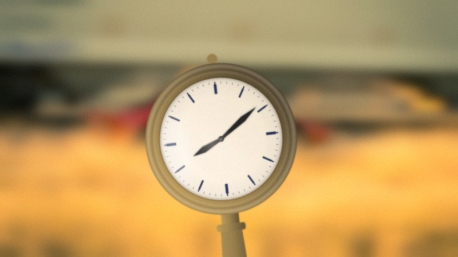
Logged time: 8:09
